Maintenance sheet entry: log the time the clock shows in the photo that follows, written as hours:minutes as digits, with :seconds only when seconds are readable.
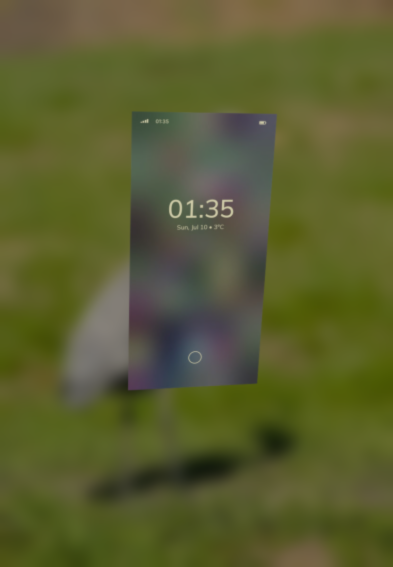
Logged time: 1:35
